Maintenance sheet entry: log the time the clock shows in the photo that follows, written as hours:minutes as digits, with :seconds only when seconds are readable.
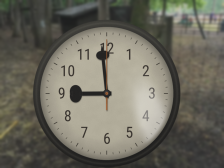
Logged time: 8:59:00
